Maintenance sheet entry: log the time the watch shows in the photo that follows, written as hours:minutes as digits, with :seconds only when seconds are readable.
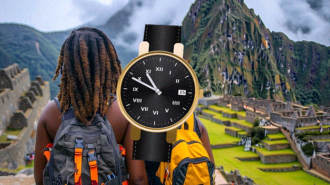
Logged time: 10:49
